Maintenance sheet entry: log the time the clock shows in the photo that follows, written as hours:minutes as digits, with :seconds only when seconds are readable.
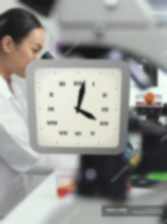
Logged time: 4:02
